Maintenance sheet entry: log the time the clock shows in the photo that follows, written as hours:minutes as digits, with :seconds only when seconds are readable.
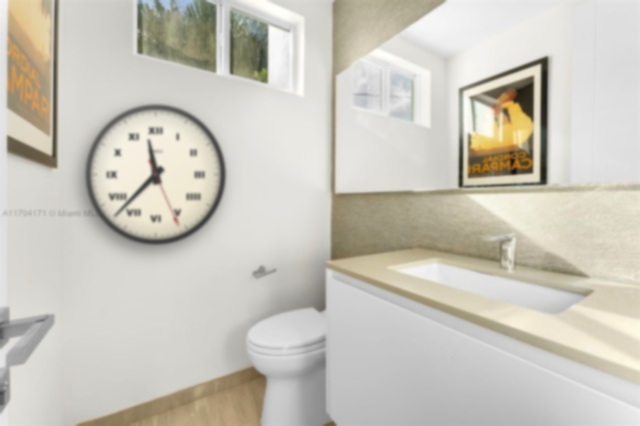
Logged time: 11:37:26
